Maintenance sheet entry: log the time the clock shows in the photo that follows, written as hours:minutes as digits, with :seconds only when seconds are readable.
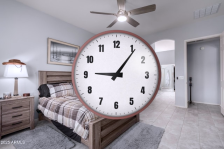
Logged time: 9:06
